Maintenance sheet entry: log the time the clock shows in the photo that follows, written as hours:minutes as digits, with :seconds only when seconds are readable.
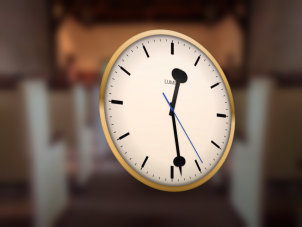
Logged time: 12:28:24
